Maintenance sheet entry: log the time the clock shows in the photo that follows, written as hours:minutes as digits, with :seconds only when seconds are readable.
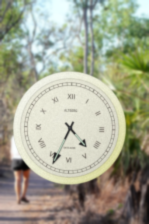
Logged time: 4:34
